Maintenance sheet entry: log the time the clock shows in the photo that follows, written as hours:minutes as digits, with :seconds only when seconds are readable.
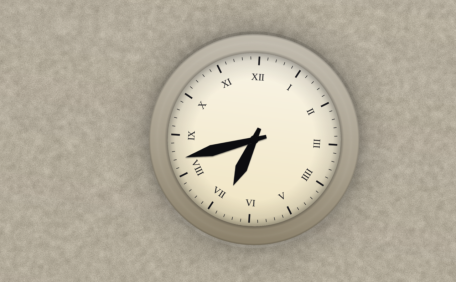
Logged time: 6:42
